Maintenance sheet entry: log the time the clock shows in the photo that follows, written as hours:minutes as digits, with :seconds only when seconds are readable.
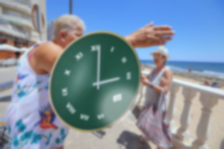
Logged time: 3:01
